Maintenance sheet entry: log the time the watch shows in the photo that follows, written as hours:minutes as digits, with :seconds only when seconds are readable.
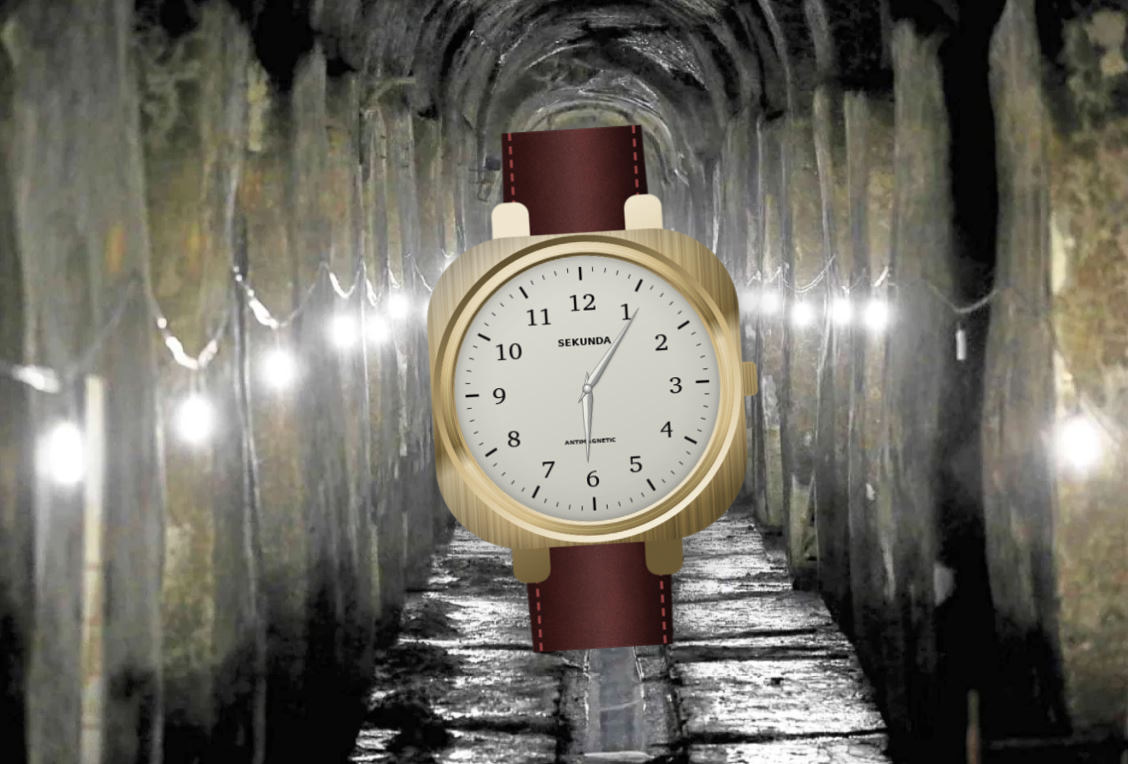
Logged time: 6:06
